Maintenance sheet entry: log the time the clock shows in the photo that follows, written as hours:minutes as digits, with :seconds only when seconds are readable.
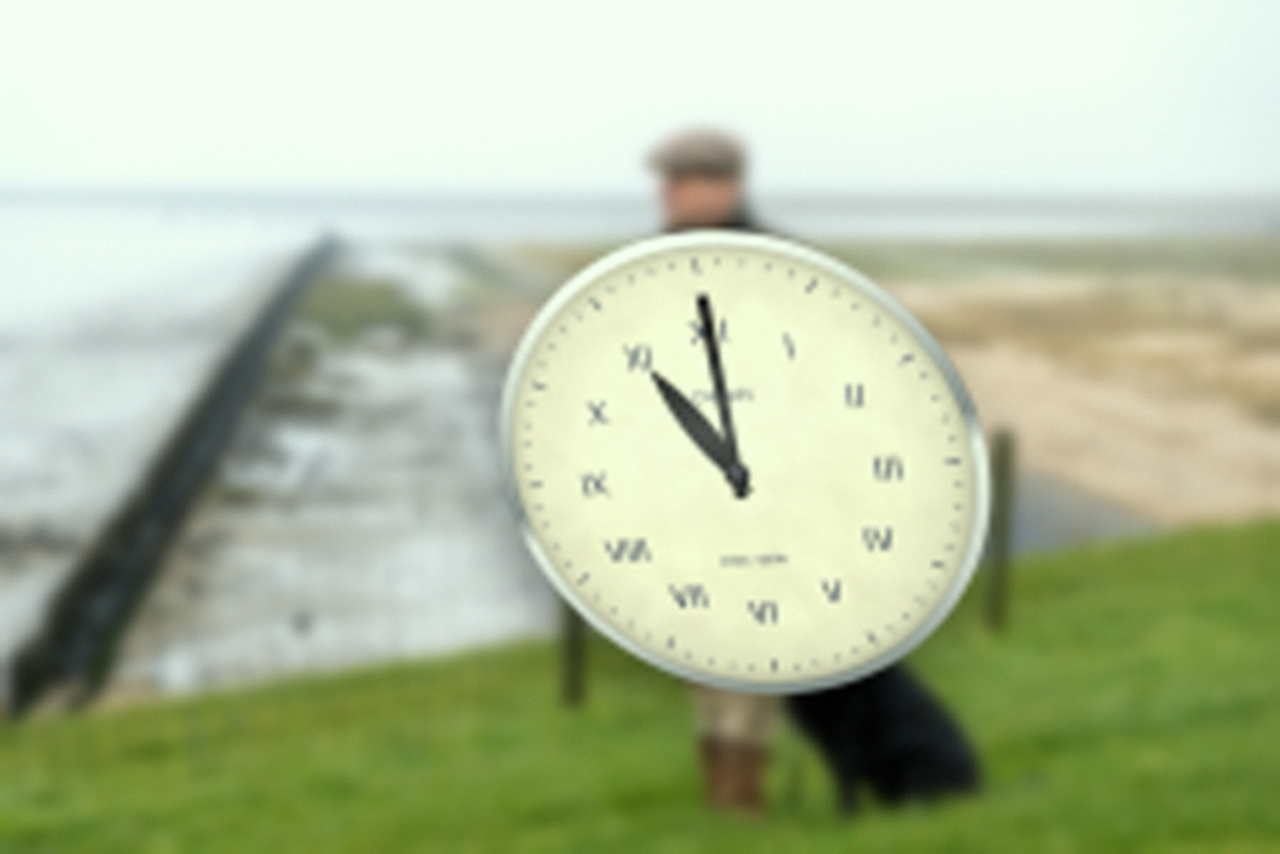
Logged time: 11:00
